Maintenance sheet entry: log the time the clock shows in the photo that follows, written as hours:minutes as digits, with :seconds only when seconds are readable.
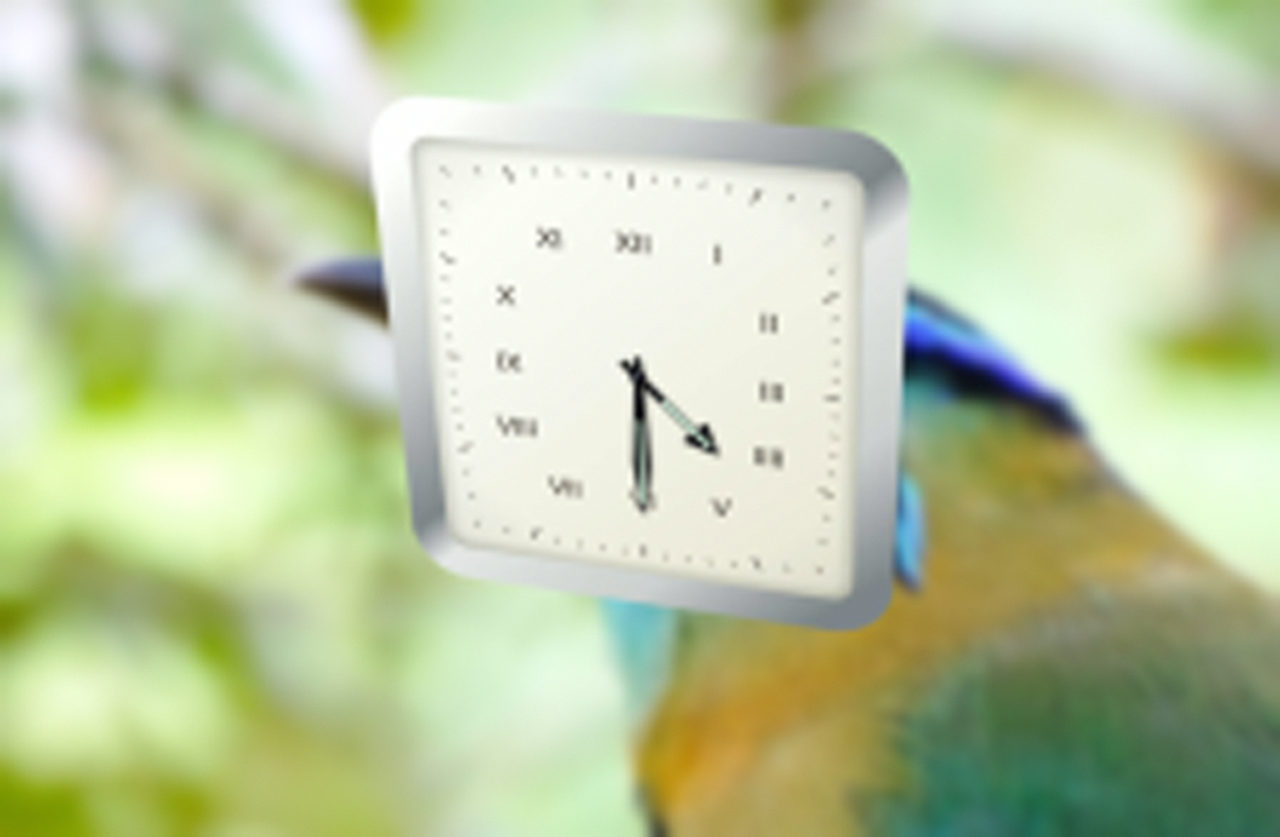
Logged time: 4:30
